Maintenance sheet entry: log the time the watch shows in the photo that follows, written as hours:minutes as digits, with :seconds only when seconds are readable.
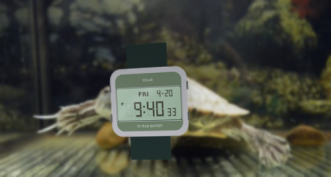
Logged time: 9:40:33
